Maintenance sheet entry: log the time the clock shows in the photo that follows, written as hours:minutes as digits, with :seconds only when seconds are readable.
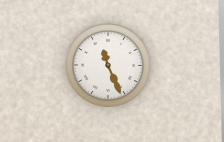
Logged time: 11:26
